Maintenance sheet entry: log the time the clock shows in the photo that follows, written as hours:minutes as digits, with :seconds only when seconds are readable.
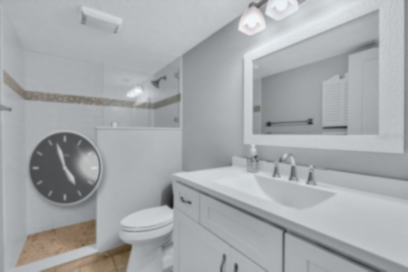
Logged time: 4:57
